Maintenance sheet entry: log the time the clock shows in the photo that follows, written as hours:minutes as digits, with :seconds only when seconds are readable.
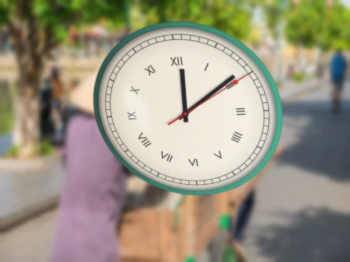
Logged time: 12:09:10
